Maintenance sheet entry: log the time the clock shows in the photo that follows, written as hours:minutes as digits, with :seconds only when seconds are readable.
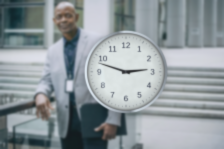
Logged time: 2:48
